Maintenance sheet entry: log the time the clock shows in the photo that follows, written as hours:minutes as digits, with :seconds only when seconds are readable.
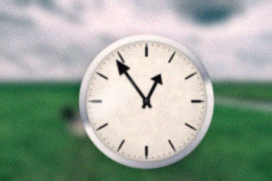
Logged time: 12:54
